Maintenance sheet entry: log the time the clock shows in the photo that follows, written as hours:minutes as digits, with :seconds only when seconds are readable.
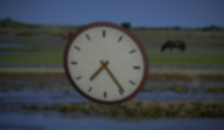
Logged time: 7:24
